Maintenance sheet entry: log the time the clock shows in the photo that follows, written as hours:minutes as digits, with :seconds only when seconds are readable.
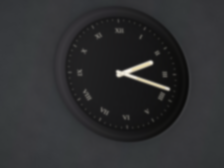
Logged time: 2:18
